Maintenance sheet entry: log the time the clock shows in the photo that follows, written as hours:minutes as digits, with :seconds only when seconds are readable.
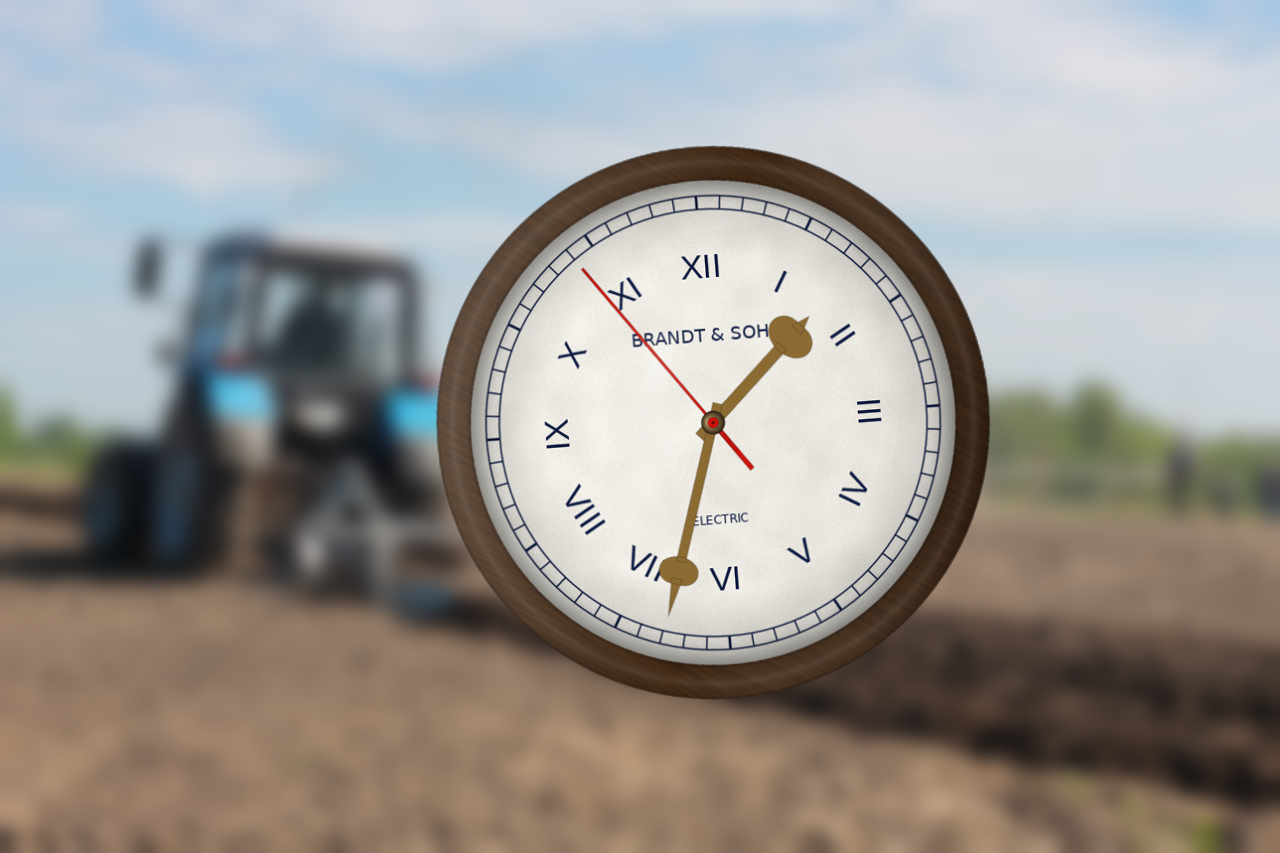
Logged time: 1:32:54
